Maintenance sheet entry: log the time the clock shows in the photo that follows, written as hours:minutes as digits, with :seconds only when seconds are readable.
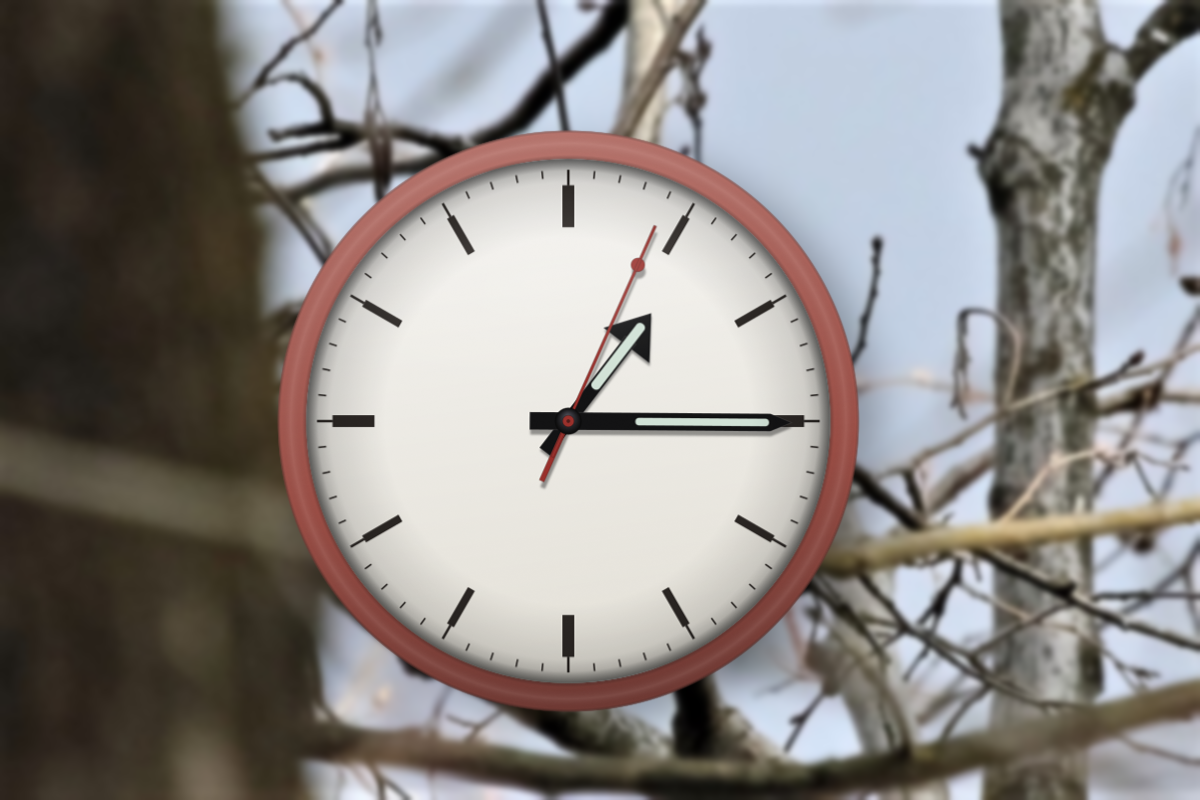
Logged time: 1:15:04
